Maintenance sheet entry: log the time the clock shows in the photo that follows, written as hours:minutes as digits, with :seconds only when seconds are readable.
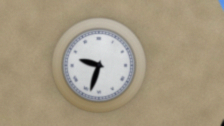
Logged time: 9:33
